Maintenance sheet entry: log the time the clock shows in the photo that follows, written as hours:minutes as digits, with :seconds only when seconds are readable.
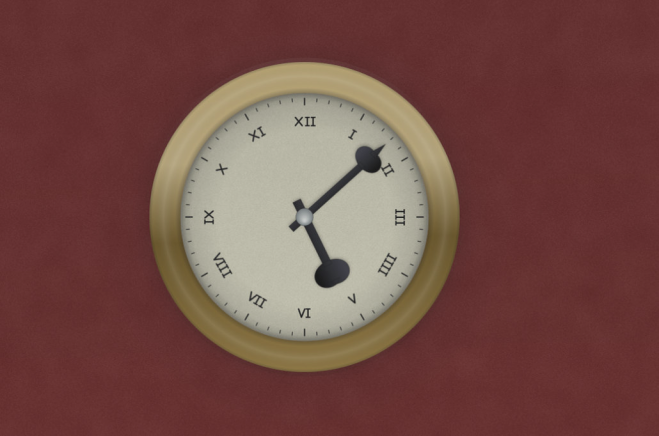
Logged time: 5:08
